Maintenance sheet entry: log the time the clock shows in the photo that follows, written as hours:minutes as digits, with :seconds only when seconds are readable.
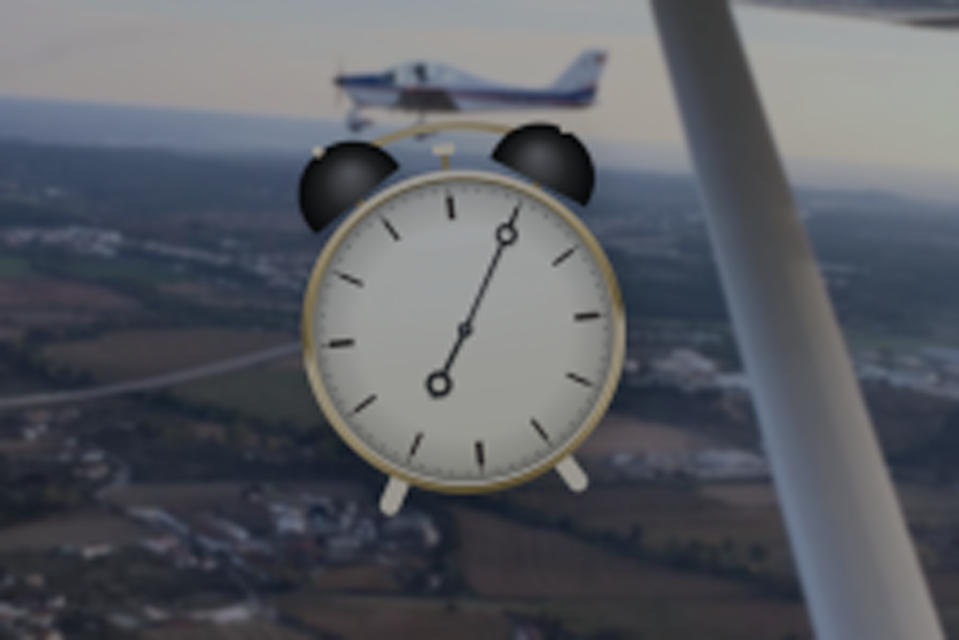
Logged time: 7:05
